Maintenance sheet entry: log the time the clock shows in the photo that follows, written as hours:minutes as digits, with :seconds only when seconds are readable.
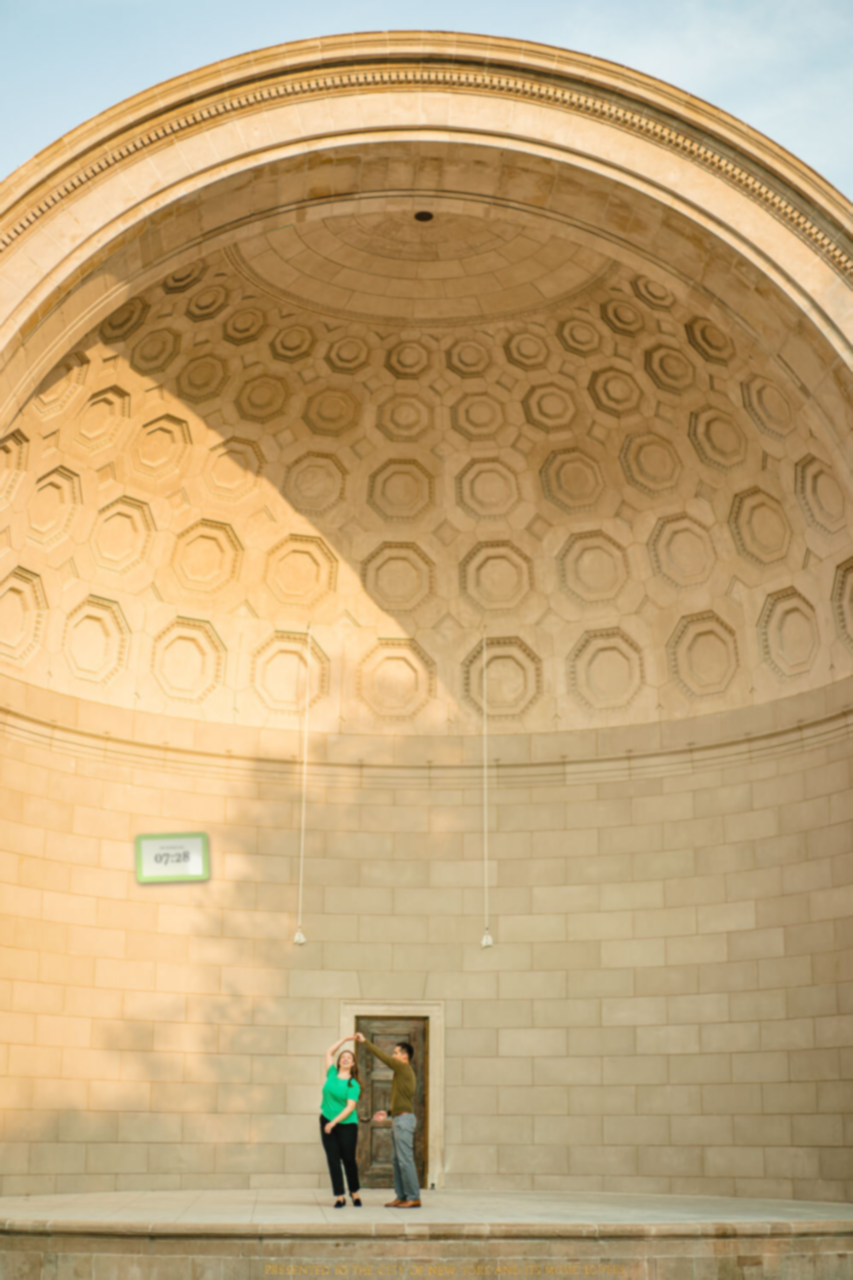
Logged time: 7:28
